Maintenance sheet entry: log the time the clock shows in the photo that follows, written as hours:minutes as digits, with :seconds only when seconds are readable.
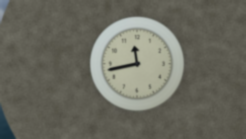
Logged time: 11:43
